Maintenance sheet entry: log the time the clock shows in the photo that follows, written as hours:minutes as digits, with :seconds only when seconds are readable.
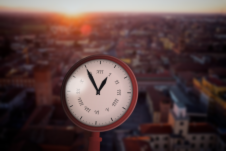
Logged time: 12:55
